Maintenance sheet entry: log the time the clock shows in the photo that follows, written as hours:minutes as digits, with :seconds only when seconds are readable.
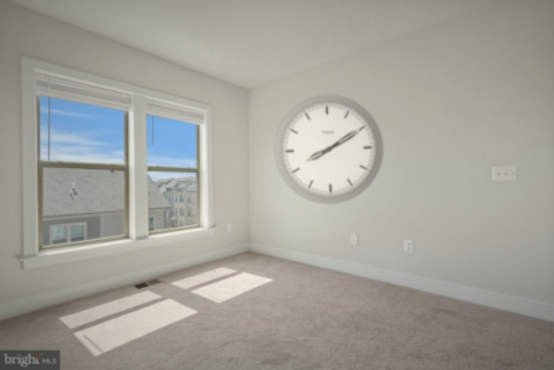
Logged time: 8:10
